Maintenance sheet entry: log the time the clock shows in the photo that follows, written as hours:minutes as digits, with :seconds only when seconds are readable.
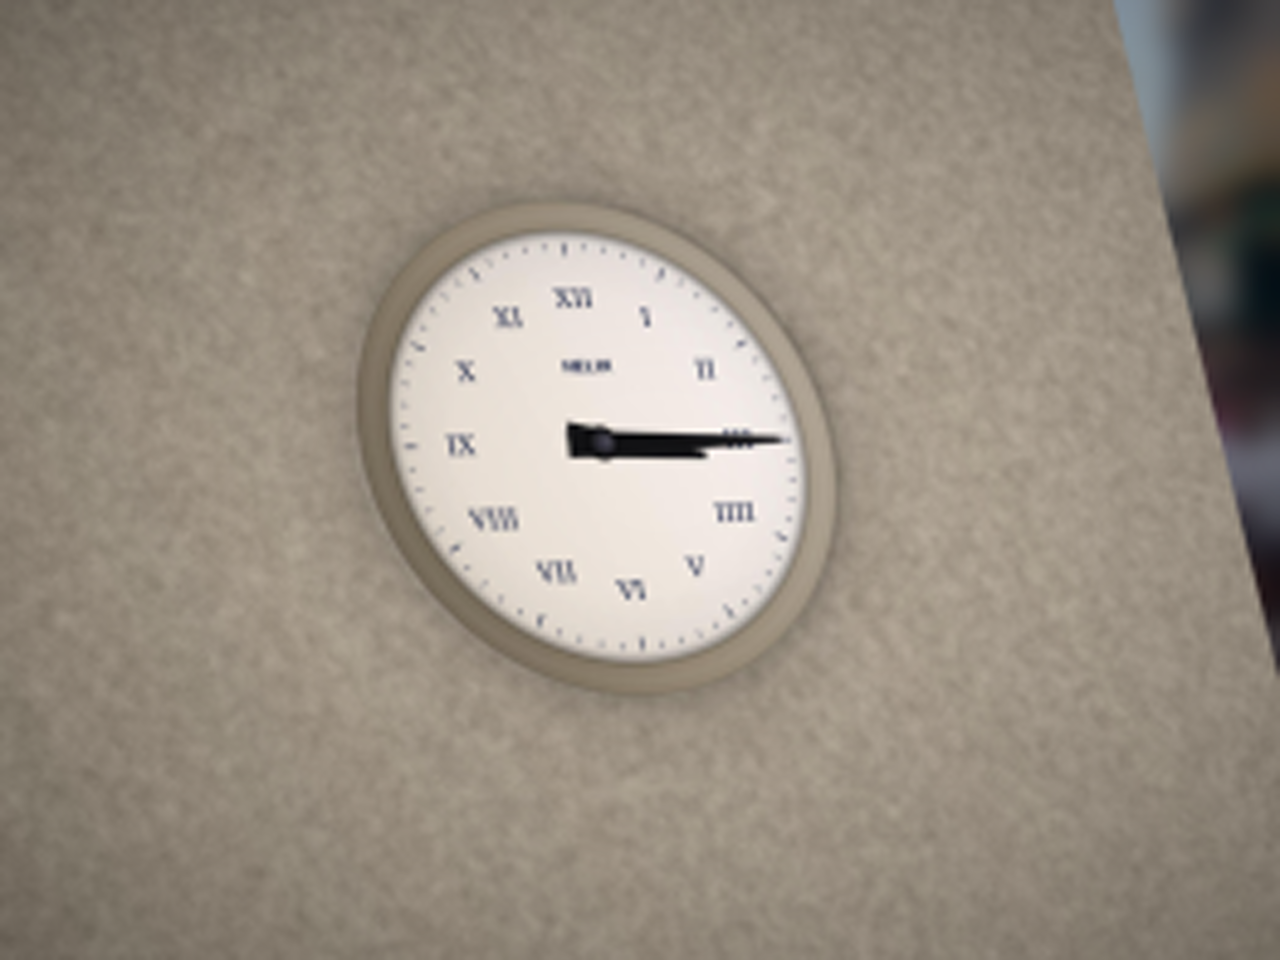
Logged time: 3:15
